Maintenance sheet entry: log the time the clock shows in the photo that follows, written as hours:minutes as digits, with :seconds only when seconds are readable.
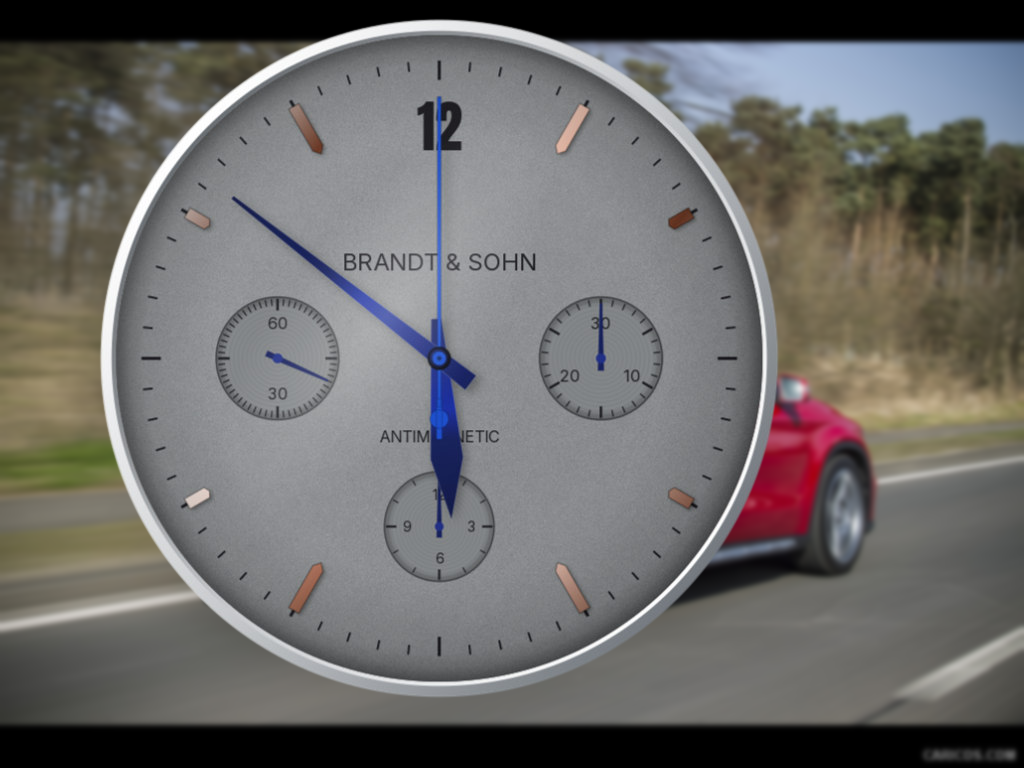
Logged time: 5:51:19
